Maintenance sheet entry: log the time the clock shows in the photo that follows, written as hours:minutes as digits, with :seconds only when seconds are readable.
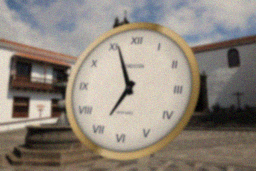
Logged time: 6:56
